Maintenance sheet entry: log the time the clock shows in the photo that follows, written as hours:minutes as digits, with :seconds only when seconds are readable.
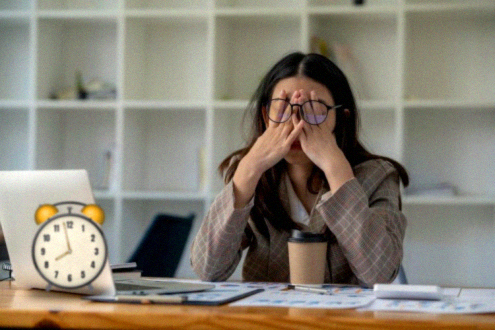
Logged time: 7:58
